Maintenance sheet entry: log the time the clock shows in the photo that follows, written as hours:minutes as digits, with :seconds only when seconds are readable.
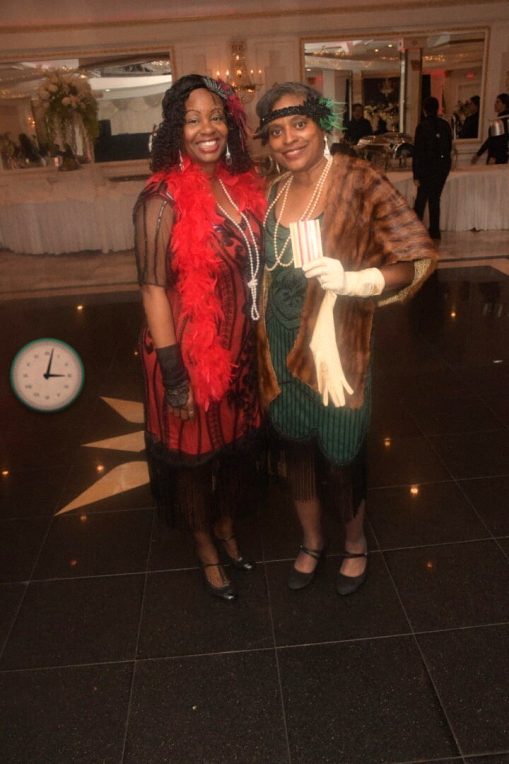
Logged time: 3:02
